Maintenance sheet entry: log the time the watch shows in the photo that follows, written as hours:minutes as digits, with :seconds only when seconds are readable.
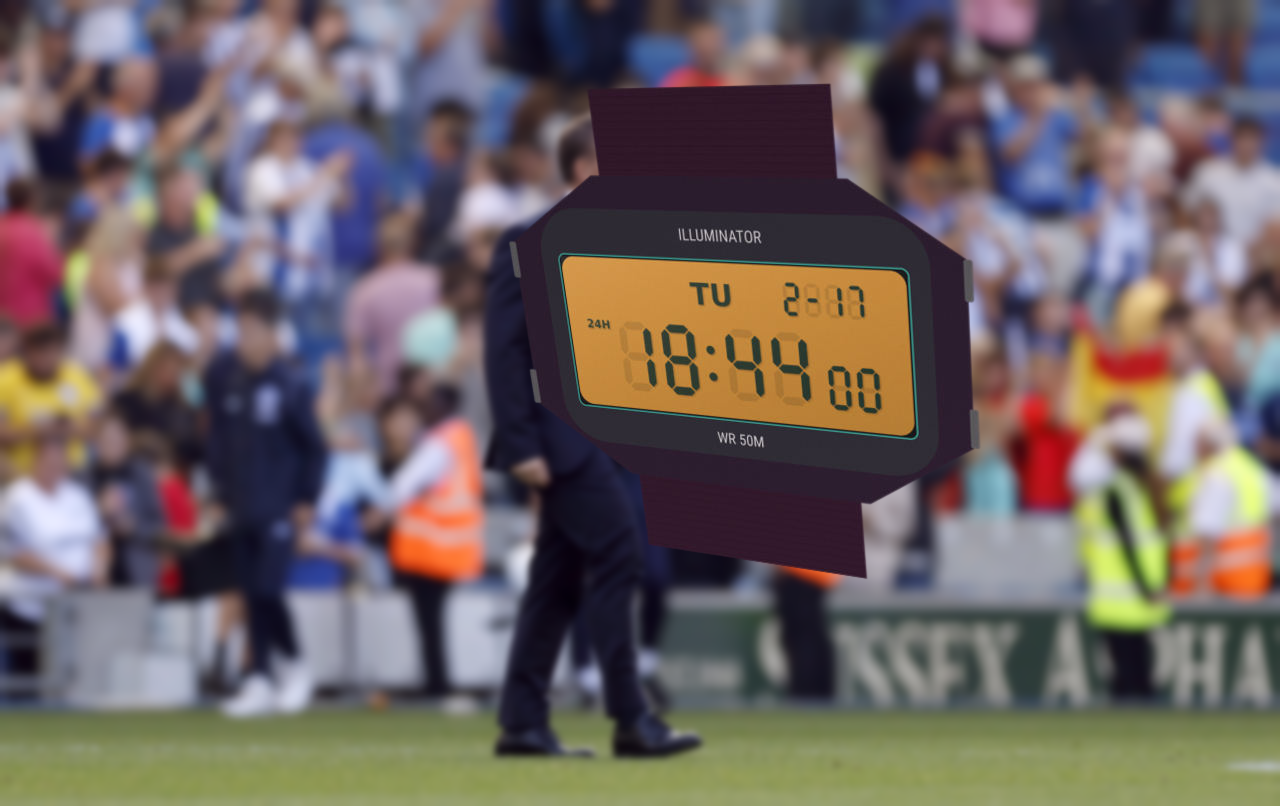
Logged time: 18:44:00
